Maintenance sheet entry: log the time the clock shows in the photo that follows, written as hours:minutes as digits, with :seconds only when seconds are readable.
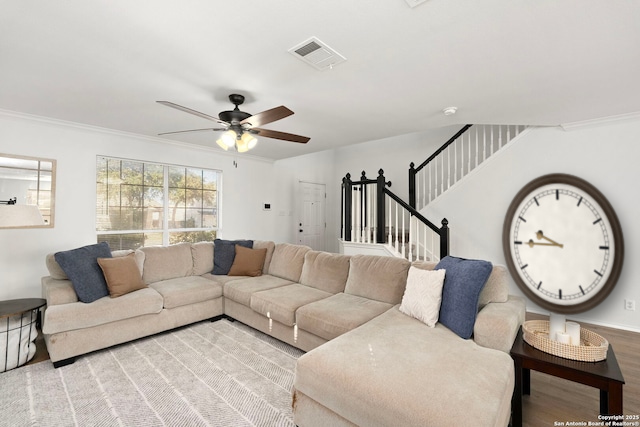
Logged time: 9:45
